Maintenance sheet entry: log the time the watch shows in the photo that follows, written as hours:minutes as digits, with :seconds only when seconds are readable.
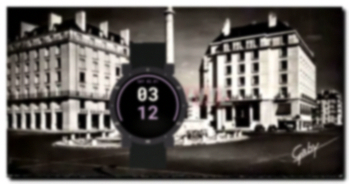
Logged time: 3:12
